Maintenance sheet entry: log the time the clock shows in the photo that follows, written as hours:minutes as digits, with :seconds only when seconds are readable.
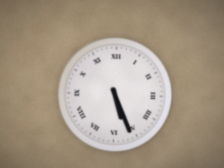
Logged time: 5:26
